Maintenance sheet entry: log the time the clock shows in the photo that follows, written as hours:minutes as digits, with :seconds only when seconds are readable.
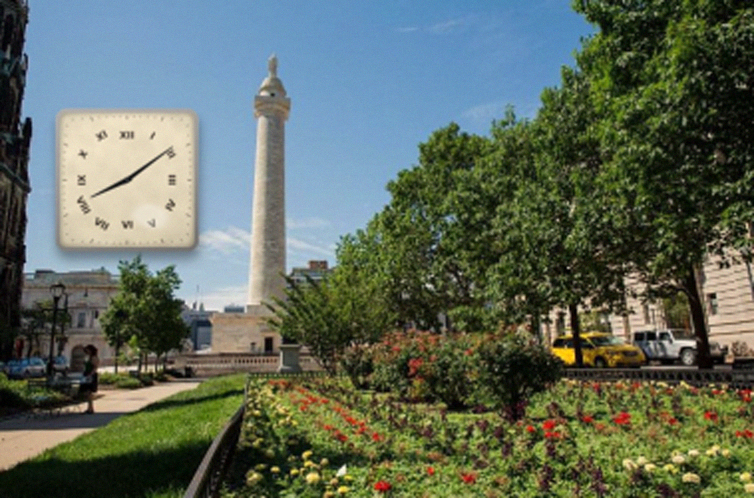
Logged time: 8:09
